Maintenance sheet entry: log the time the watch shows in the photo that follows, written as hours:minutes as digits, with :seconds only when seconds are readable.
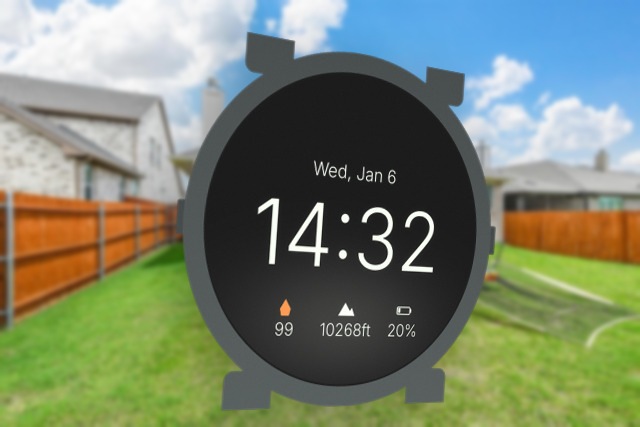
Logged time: 14:32
